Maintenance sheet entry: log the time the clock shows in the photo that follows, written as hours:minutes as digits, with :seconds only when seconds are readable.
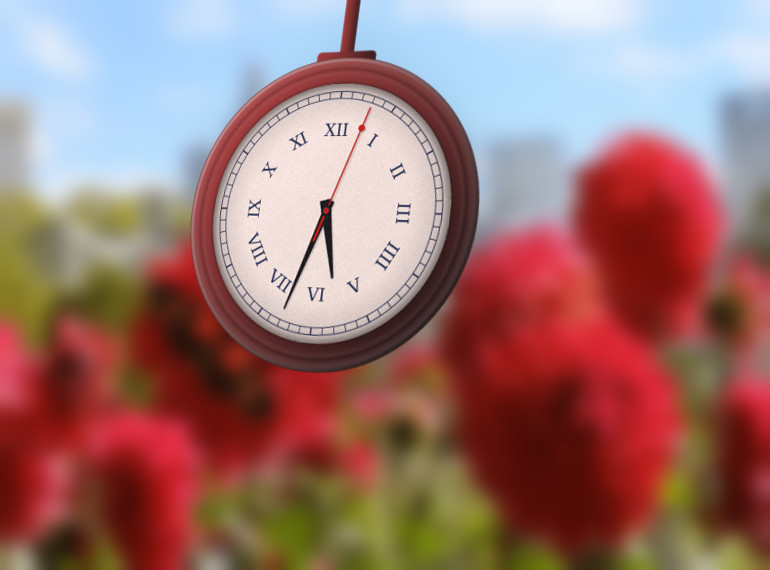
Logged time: 5:33:03
